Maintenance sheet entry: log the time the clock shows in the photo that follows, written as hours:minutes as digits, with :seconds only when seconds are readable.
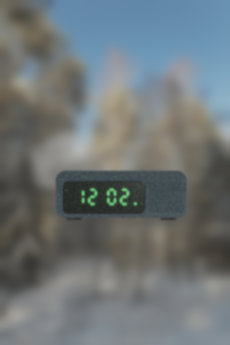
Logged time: 12:02
